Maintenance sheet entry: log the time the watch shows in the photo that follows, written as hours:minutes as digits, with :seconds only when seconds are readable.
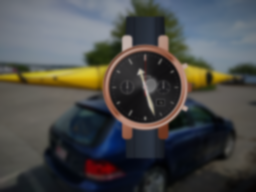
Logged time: 11:27
